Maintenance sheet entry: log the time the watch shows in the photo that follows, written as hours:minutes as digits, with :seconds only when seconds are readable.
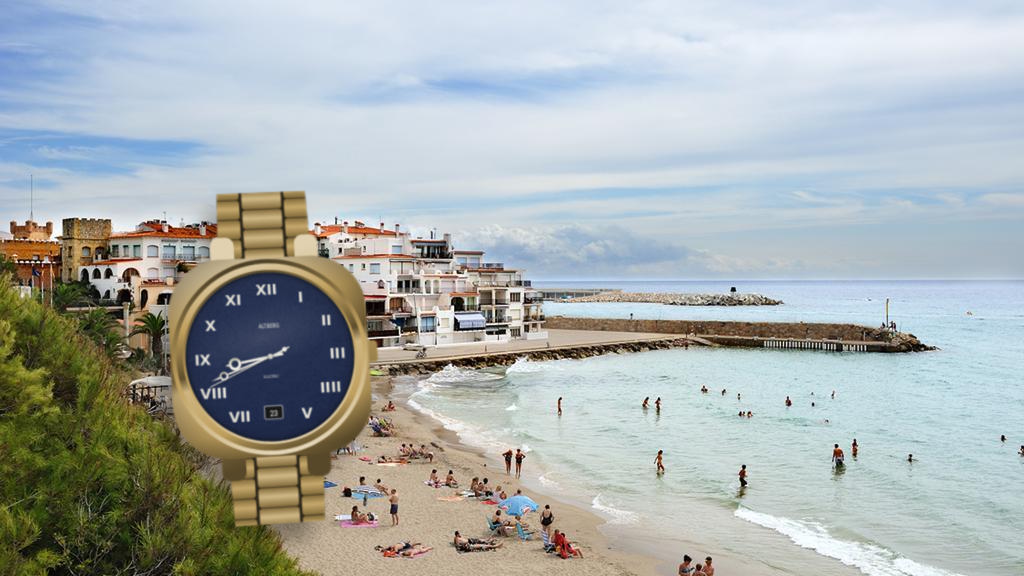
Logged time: 8:41:41
